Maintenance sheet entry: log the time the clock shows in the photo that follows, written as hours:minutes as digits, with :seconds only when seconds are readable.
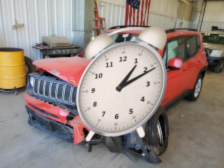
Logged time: 1:11
